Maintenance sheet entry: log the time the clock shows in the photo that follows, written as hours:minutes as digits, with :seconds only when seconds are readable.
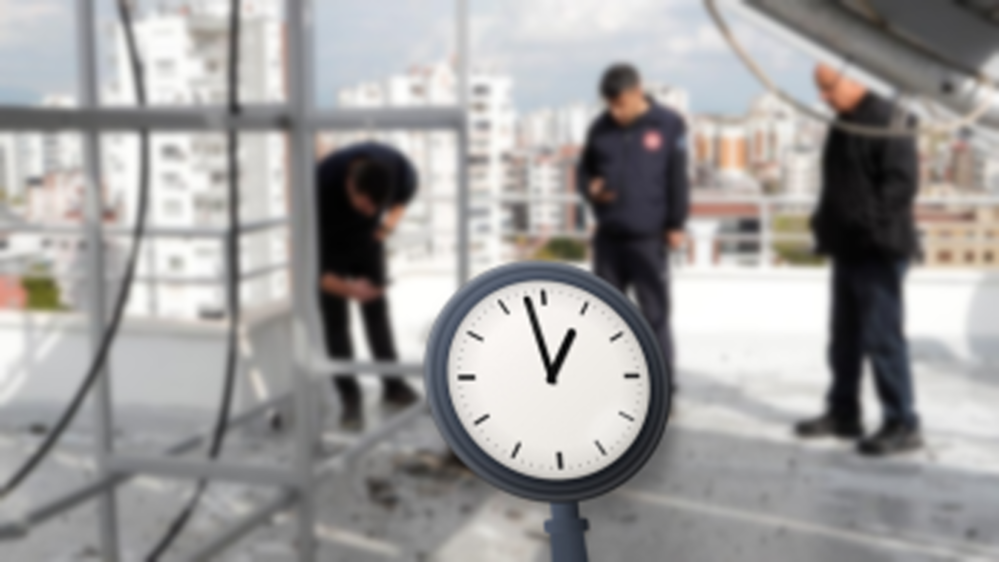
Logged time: 12:58
